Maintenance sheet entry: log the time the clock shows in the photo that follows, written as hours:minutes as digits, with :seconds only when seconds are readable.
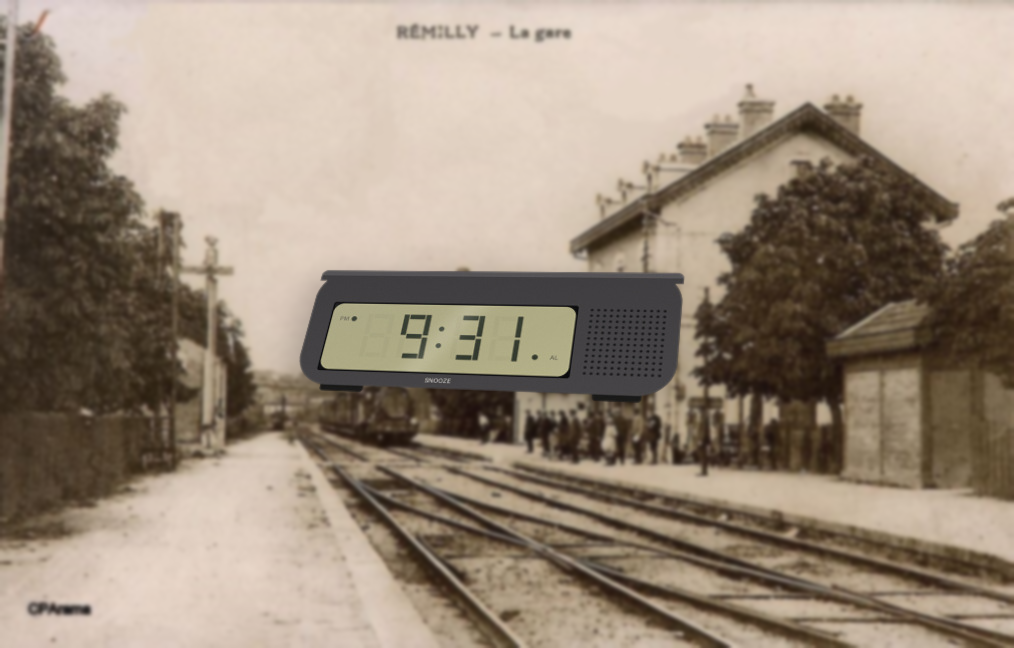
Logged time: 9:31
